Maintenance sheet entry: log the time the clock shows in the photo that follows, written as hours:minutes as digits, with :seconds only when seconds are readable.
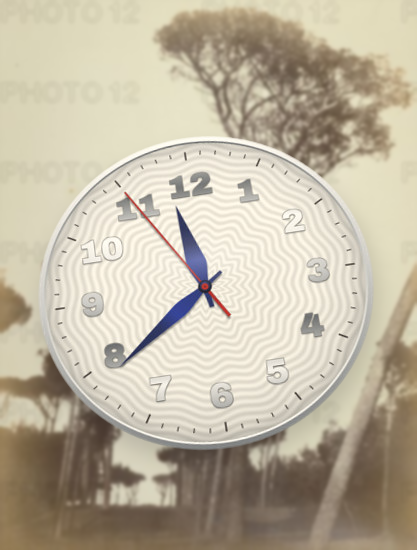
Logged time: 11:38:55
